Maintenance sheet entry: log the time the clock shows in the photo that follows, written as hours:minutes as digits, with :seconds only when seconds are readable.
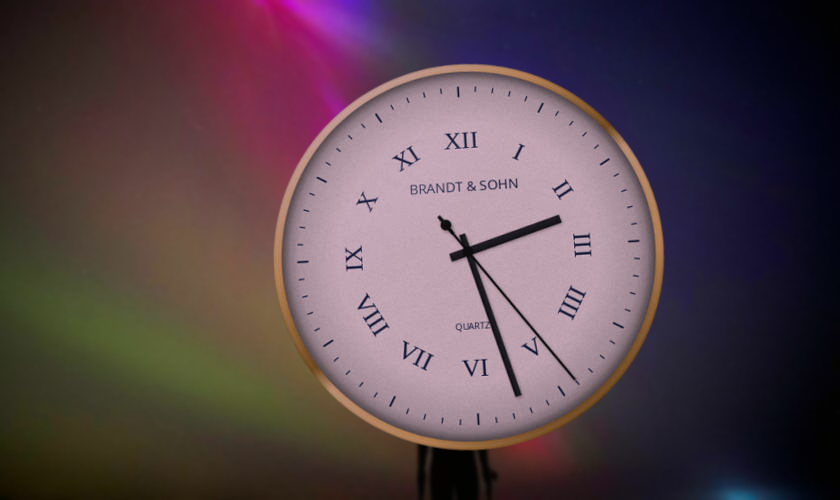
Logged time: 2:27:24
